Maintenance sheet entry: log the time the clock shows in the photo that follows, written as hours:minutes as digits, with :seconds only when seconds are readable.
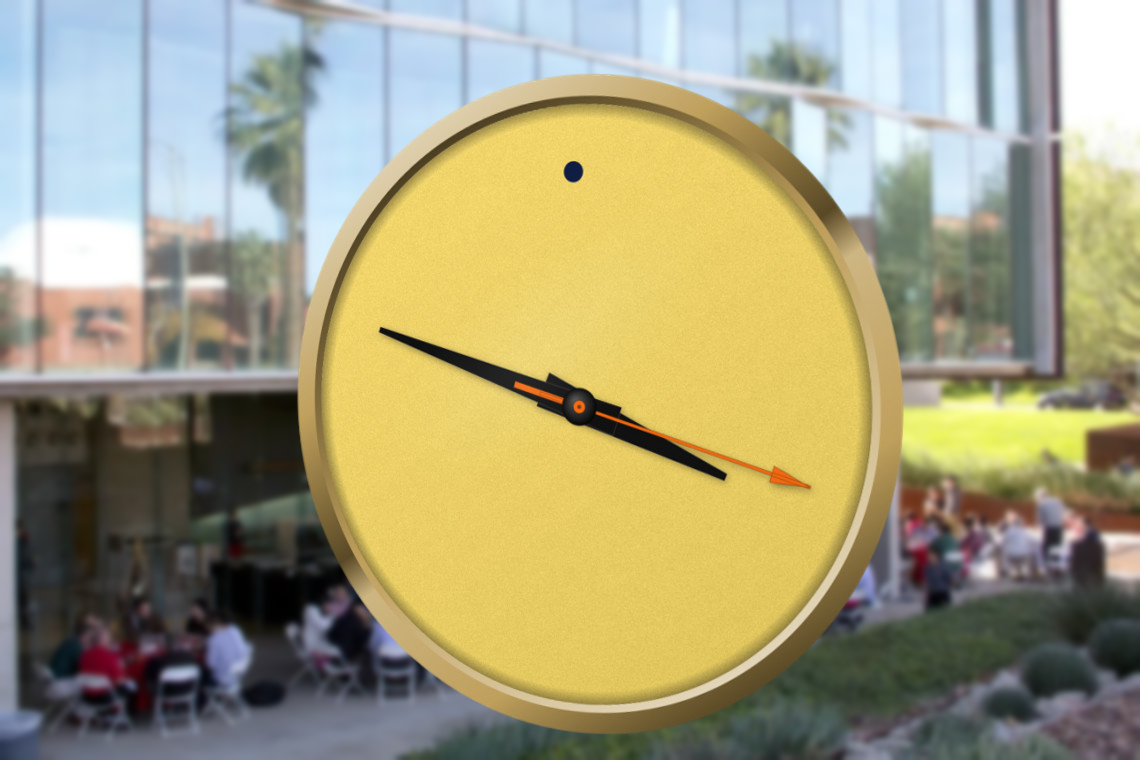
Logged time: 3:48:18
